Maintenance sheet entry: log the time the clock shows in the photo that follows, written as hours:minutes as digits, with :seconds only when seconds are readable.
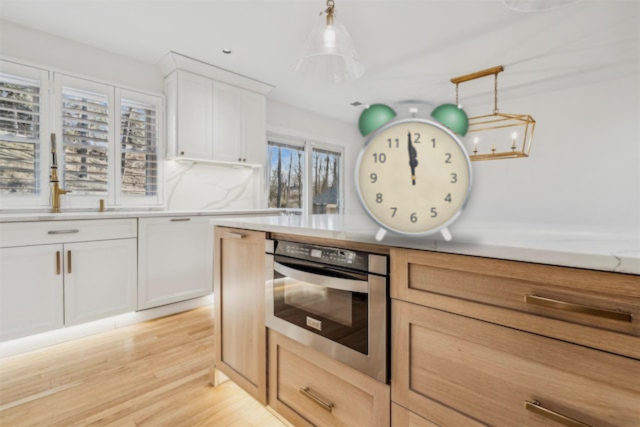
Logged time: 11:59
